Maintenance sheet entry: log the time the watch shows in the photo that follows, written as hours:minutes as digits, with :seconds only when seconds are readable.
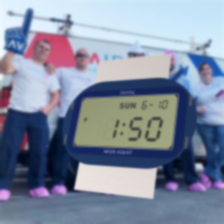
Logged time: 1:50
